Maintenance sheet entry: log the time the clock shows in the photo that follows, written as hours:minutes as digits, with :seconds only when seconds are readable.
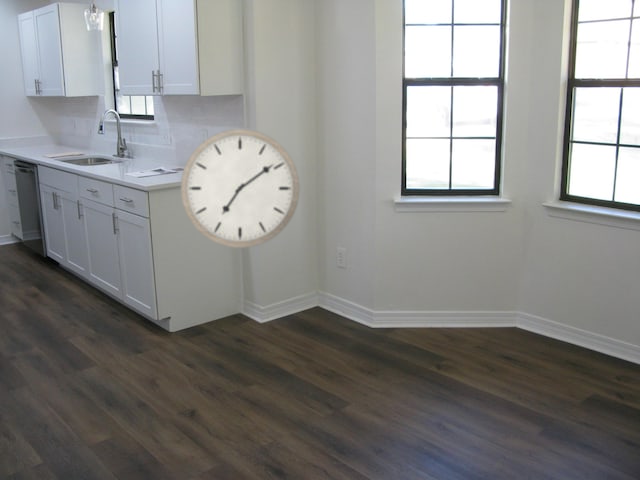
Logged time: 7:09
